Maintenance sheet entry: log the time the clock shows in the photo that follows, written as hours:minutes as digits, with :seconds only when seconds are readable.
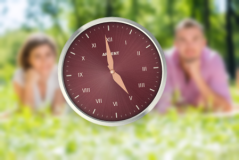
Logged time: 4:59
